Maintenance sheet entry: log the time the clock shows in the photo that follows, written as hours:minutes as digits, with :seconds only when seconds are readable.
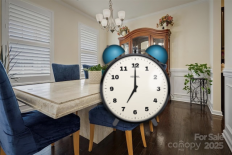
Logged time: 7:00
